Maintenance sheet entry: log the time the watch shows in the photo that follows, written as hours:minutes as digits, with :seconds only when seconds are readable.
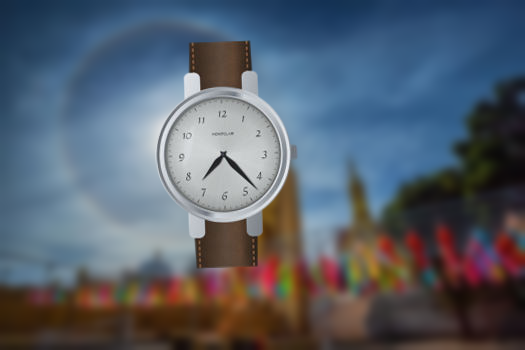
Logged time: 7:23
